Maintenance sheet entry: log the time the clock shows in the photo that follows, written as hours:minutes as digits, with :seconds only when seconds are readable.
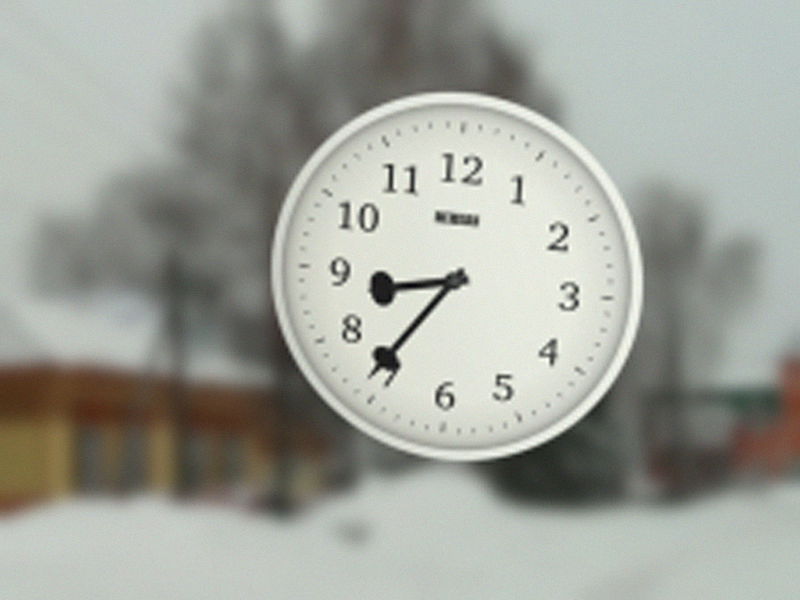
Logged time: 8:36
